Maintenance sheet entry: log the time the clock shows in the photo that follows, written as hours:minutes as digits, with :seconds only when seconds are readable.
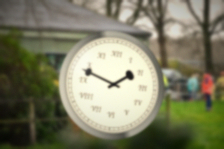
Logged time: 1:48
